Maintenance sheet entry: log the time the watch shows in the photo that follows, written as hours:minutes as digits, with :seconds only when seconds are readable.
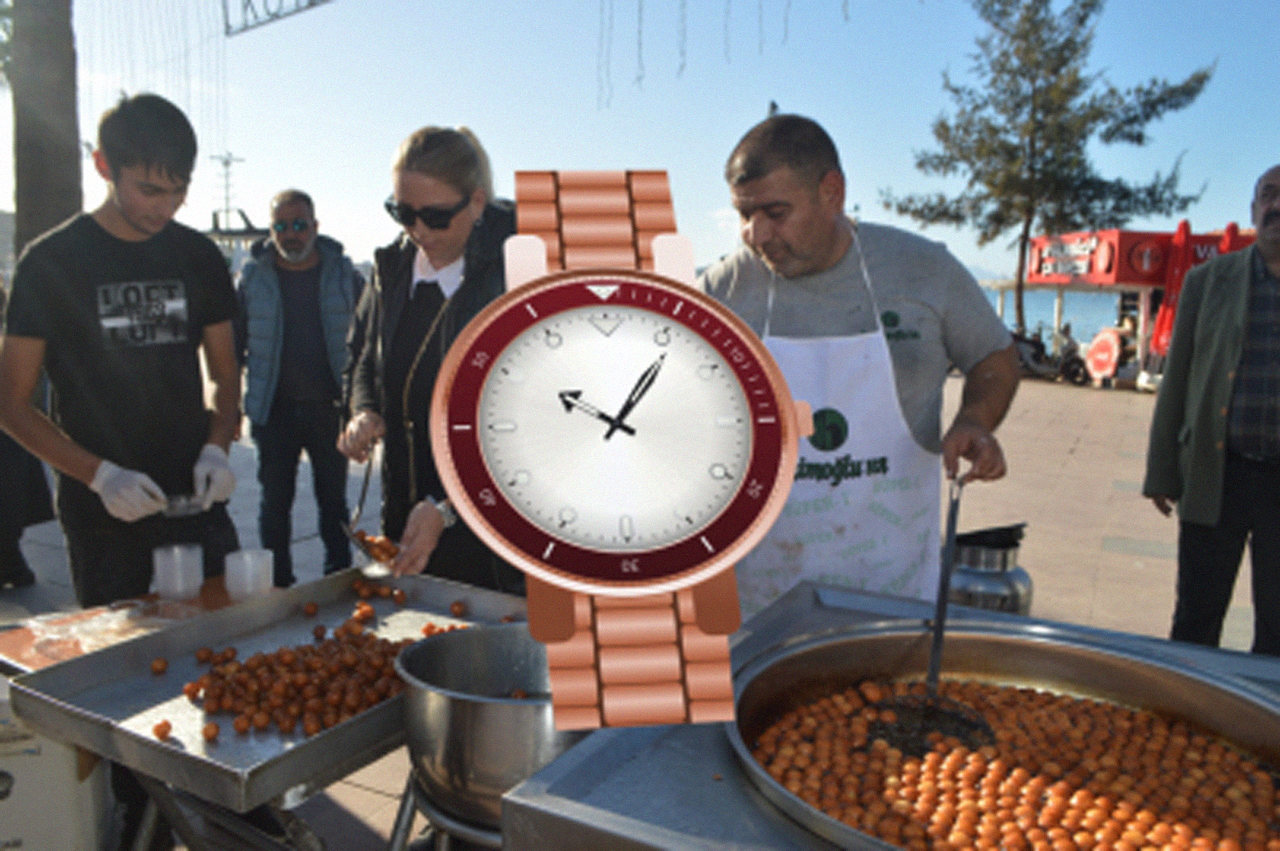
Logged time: 10:06
